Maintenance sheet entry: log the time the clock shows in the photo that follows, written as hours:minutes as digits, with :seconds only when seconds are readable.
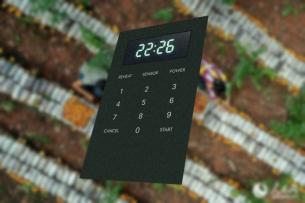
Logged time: 22:26
